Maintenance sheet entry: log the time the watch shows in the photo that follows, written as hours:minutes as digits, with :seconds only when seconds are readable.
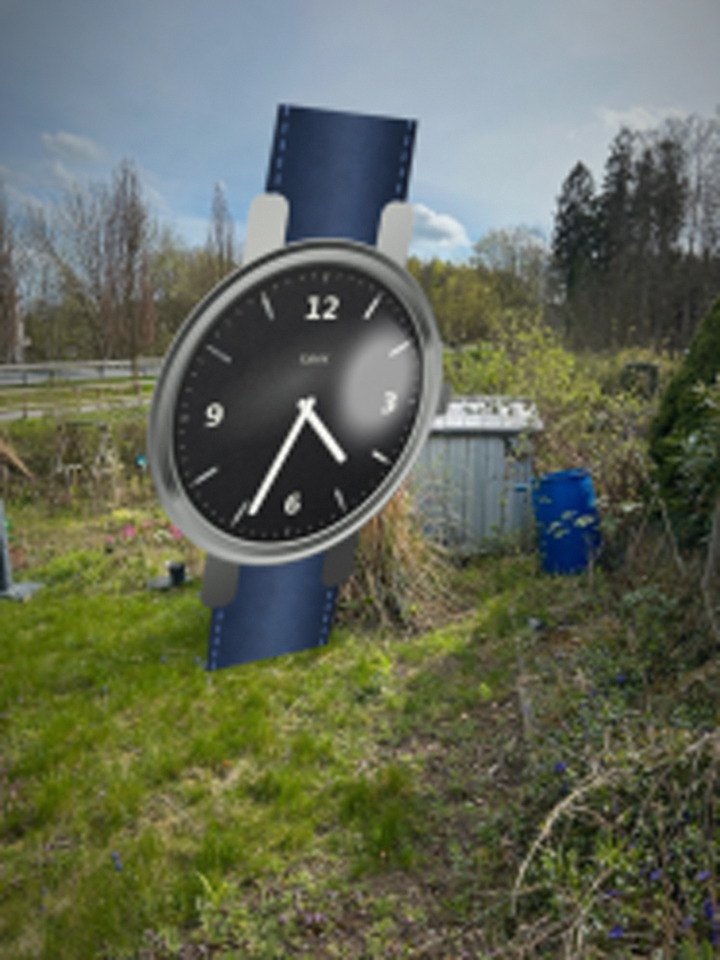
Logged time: 4:34
